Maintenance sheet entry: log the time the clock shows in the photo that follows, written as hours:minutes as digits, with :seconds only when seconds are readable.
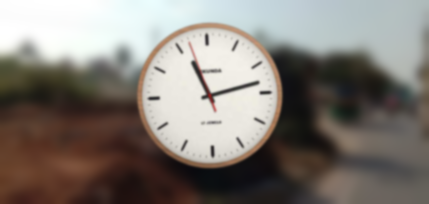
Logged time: 11:12:57
